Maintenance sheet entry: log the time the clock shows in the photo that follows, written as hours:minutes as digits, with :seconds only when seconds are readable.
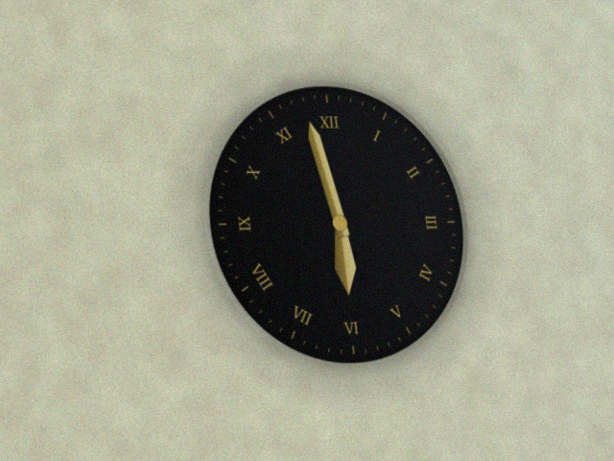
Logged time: 5:58
